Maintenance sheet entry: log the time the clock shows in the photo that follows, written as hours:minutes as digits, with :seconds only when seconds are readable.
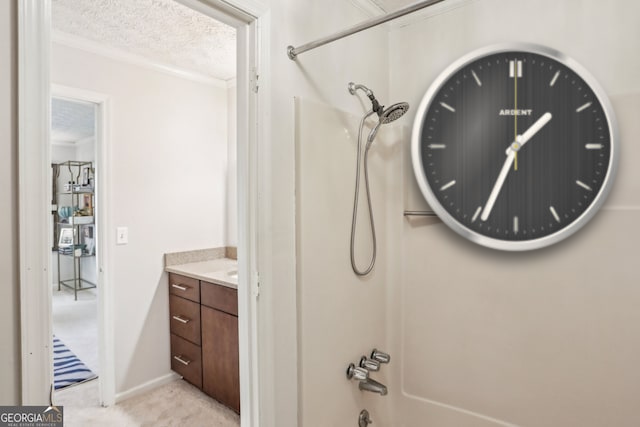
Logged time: 1:34:00
